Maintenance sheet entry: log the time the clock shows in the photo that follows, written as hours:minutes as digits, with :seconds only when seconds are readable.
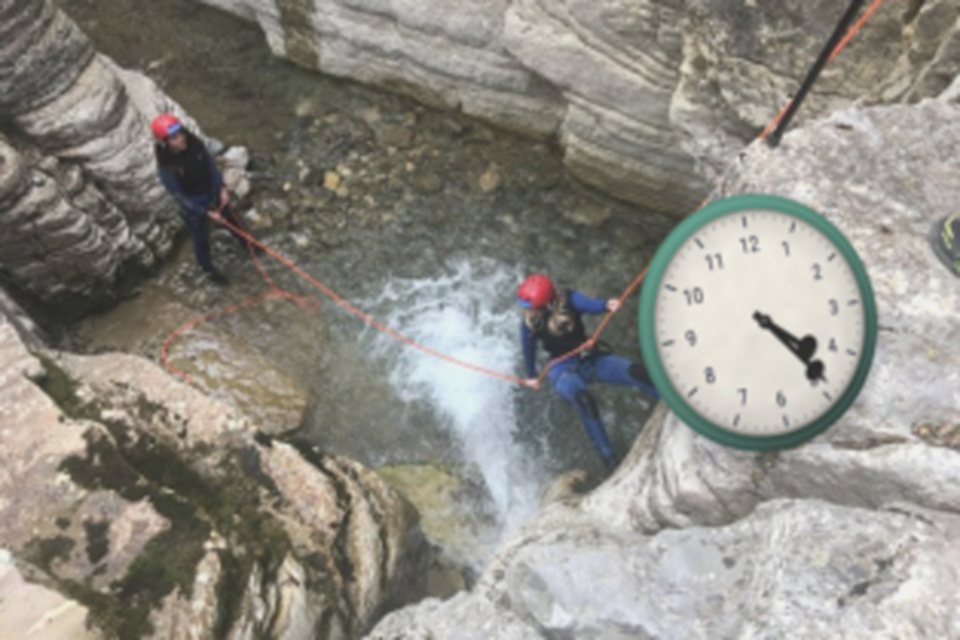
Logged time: 4:24
